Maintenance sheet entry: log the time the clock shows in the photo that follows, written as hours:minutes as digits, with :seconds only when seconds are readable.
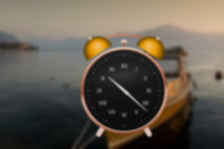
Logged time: 10:22
